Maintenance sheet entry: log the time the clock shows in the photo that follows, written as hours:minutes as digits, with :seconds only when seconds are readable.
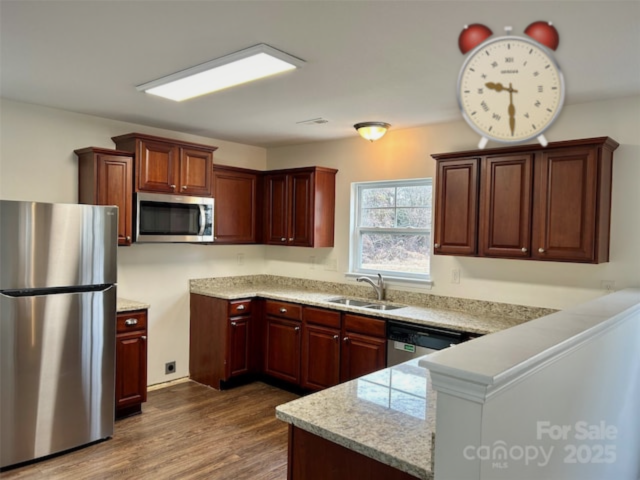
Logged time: 9:30
